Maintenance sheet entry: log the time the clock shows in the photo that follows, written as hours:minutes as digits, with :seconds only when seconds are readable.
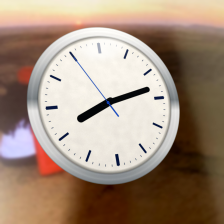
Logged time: 8:12:55
